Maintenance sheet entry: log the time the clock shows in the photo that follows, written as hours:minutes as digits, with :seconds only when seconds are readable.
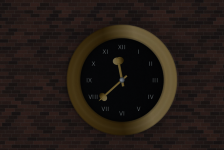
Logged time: 11:38
